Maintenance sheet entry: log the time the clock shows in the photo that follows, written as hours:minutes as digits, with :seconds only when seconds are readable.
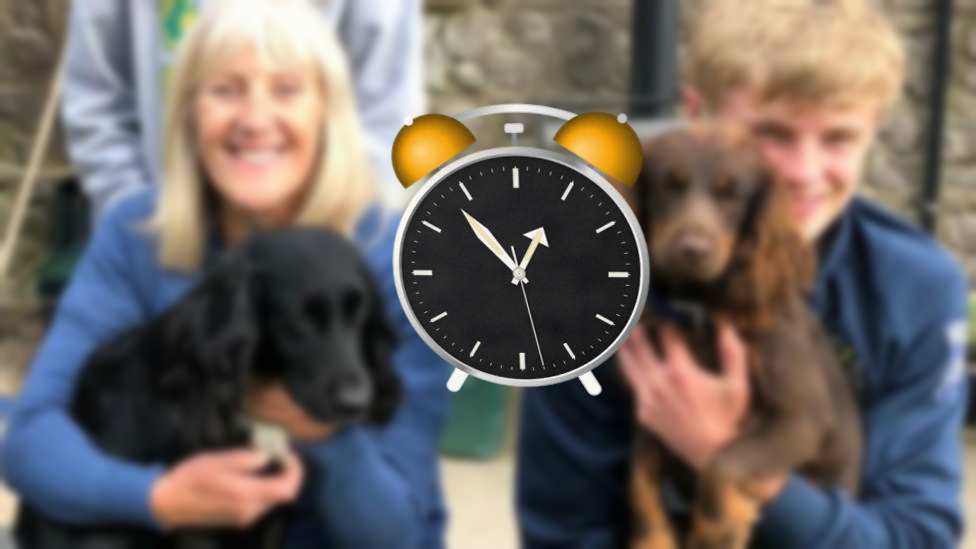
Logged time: 12:53:28
